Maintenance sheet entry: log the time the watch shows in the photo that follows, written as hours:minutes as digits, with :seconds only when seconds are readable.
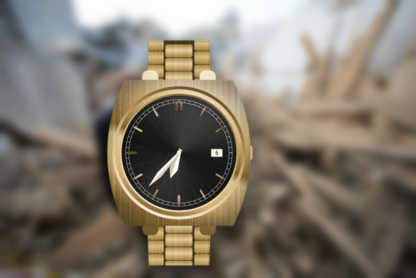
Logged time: 6:37
